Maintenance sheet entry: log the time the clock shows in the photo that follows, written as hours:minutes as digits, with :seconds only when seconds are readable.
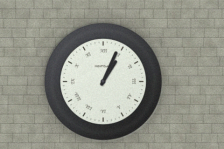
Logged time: 1:04
